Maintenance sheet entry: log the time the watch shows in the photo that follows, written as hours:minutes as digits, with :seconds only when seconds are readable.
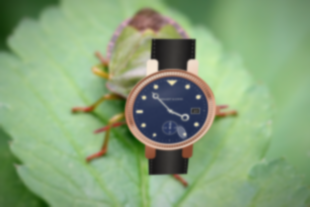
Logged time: 3:53
